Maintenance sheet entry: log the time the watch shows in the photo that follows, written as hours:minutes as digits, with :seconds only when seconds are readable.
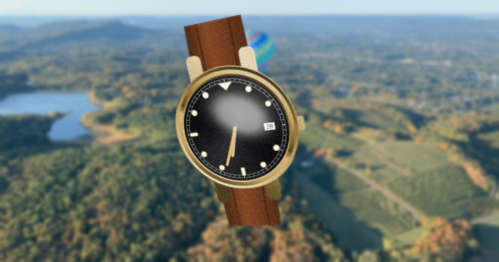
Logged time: 6:34
